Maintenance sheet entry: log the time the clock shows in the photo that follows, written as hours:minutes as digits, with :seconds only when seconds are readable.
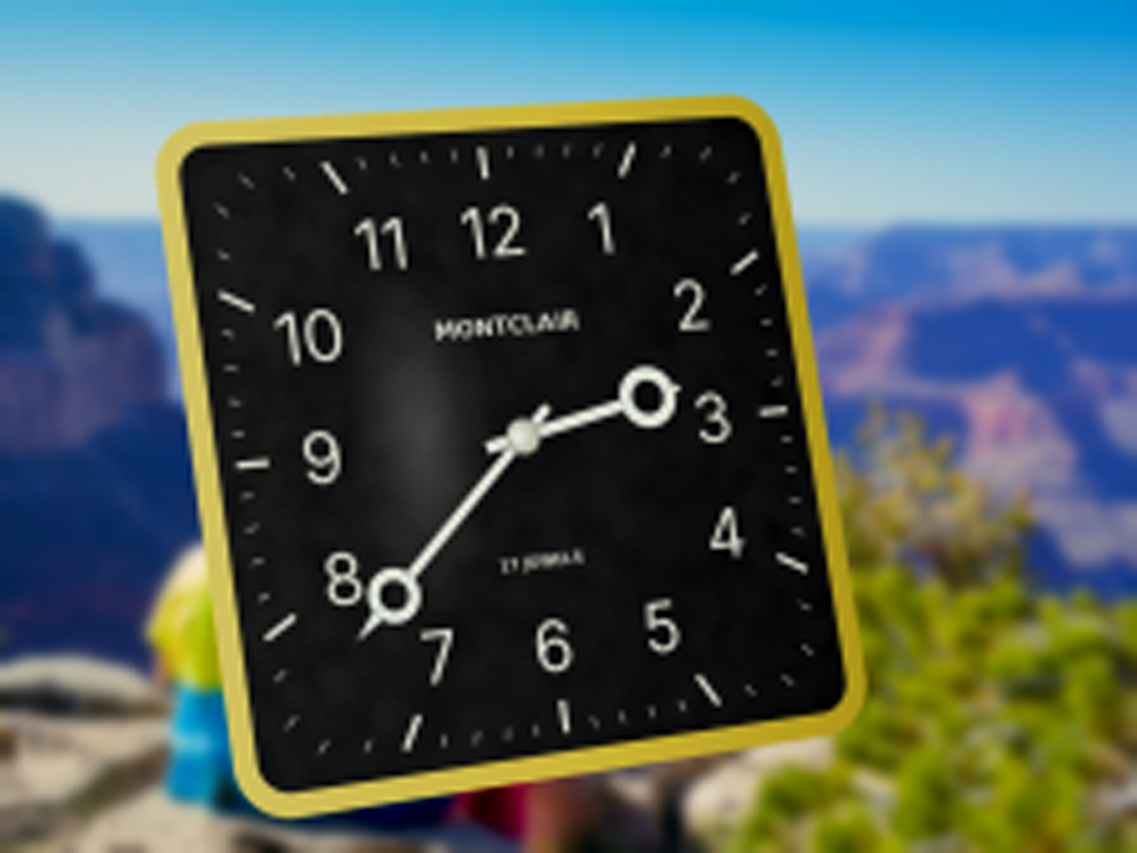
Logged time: 2:38
